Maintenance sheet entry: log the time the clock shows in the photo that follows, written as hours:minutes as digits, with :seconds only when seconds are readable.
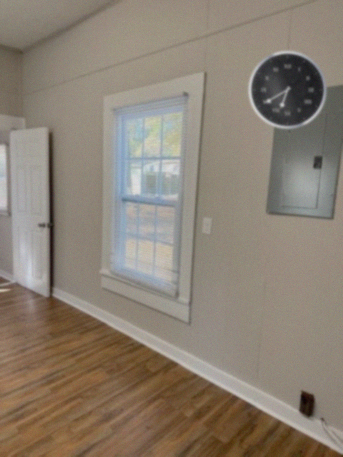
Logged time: 6:40
